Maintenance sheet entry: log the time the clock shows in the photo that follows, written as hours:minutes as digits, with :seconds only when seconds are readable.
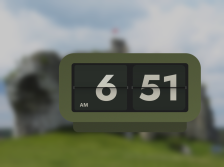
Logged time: 6:51
